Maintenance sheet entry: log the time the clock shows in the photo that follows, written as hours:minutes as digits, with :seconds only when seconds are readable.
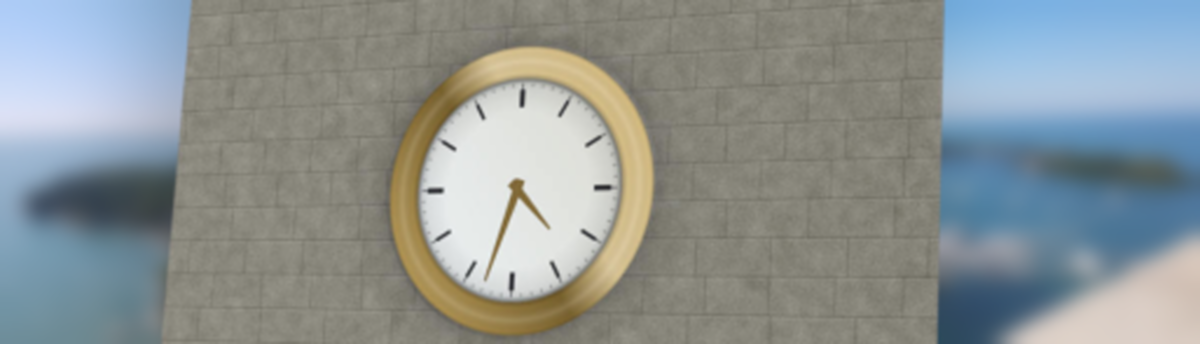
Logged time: 4:33
